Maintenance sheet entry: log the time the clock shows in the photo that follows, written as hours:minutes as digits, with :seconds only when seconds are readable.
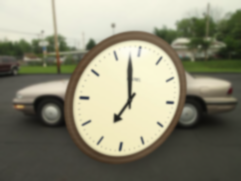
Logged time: 6:58
